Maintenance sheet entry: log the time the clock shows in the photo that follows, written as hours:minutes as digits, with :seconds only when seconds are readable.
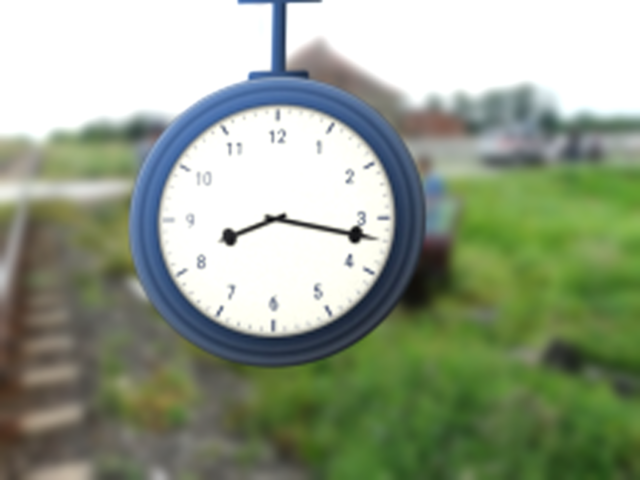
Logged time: 8:17
